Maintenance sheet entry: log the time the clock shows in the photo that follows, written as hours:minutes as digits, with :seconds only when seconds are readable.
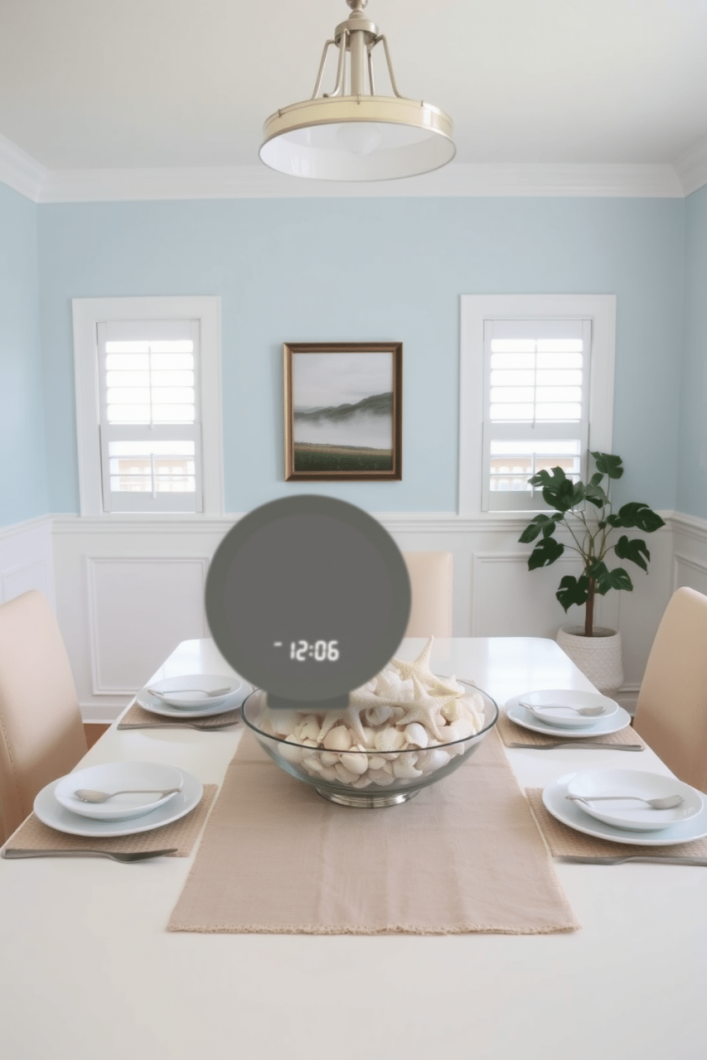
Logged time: 12:06
